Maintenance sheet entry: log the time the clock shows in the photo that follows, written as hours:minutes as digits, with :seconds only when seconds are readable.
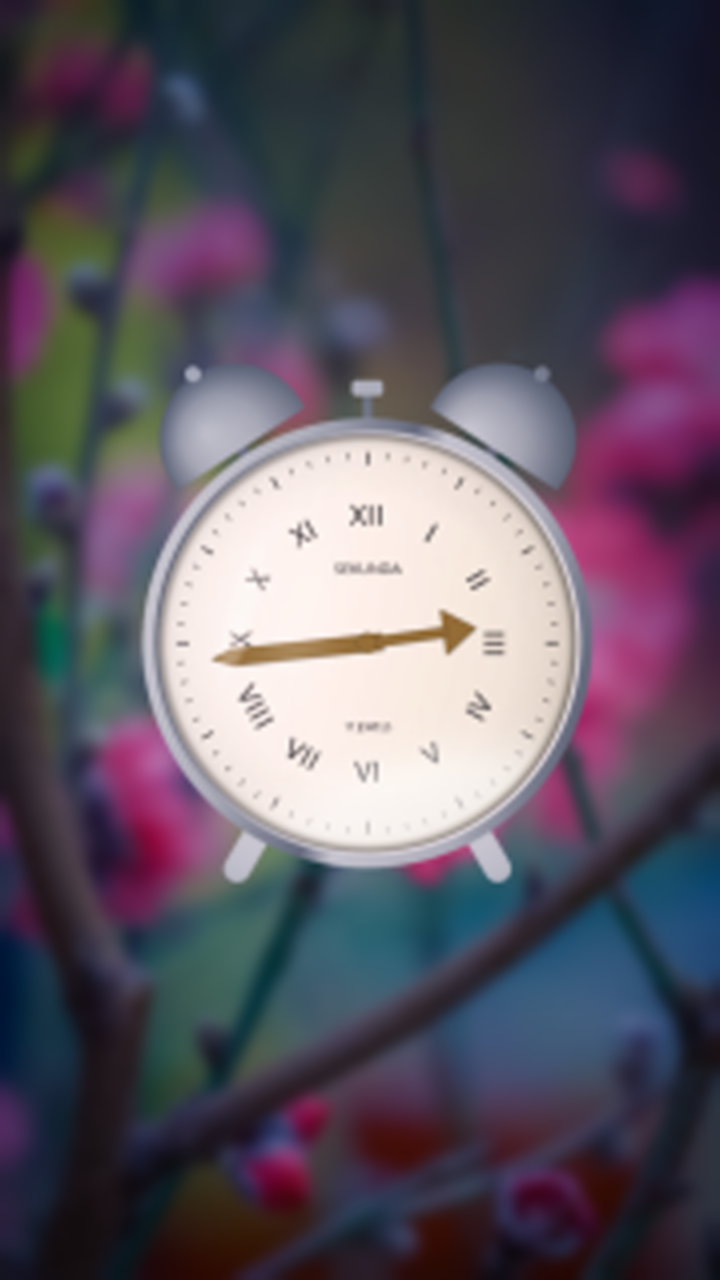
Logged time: 2:44
